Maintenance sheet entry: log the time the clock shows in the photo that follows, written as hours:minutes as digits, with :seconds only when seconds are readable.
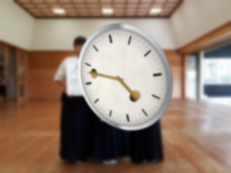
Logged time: 4:48
